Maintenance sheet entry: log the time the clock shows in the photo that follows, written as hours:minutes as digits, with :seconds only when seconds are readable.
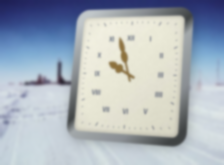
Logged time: 9:57
